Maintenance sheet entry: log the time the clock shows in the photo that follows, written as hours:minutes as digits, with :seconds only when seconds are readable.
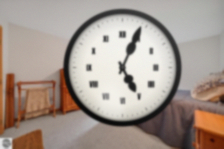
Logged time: 5:04
